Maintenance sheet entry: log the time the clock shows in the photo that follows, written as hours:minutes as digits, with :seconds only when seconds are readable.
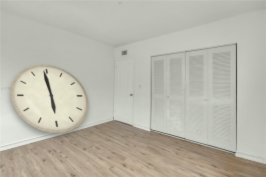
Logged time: 5:59
